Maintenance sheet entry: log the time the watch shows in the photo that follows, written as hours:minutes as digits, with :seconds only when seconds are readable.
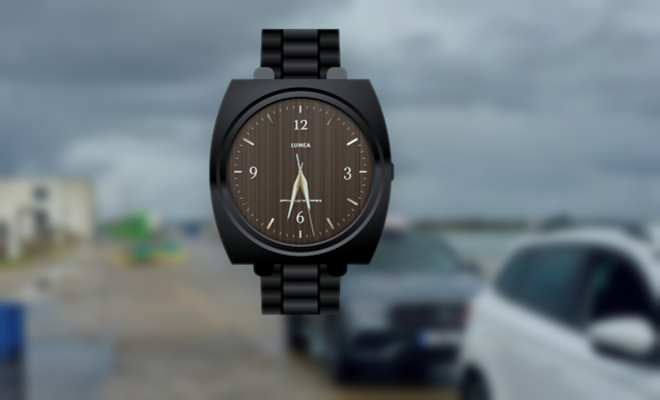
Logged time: 5:32:28
